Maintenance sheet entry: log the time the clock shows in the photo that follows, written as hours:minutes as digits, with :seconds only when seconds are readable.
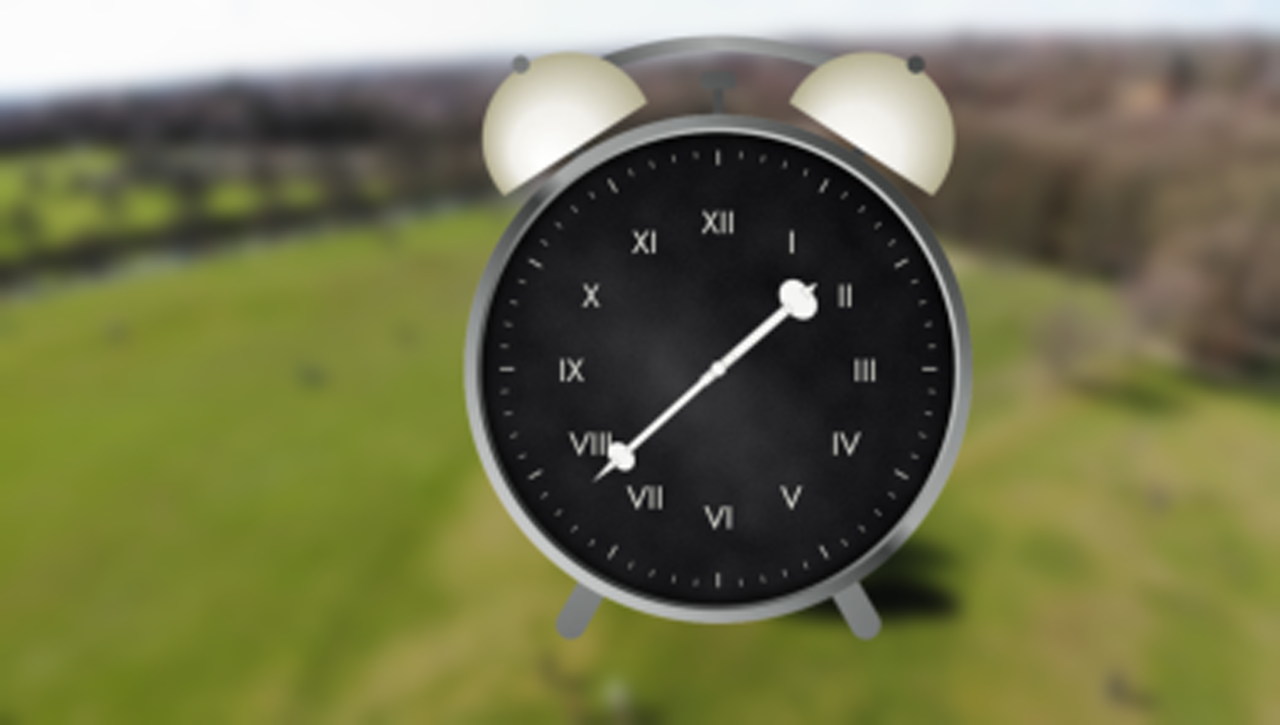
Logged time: 1:38
